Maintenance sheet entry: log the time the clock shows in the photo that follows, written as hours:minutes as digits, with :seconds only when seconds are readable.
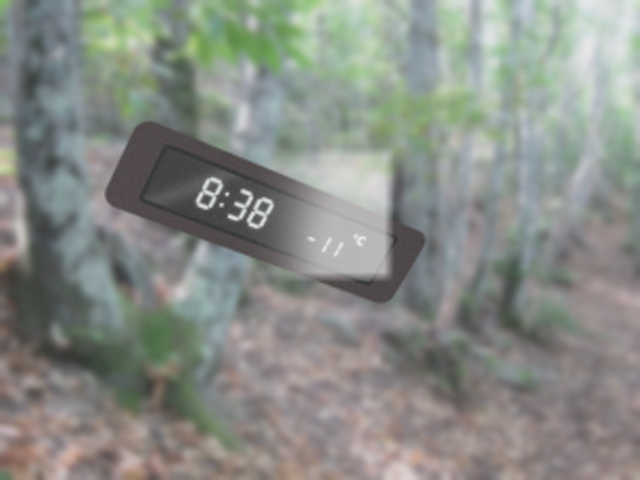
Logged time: 8:38
